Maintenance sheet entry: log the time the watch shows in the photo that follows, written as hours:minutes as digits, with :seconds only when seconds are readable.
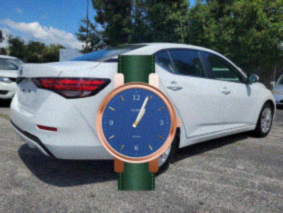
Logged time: 1:04
